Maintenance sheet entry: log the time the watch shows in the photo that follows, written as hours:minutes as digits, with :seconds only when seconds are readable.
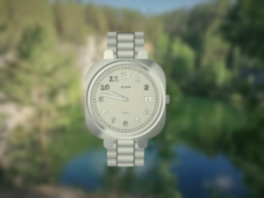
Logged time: 9:47
